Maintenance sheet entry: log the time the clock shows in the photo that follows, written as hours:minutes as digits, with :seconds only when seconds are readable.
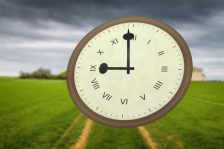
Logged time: 8:59
